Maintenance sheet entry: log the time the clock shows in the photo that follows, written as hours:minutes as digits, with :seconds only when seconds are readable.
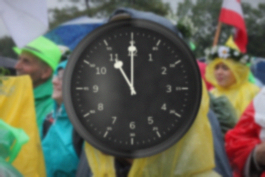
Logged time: 11:00
